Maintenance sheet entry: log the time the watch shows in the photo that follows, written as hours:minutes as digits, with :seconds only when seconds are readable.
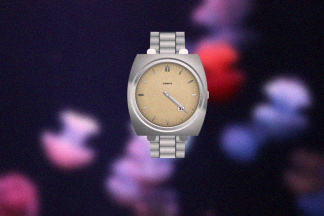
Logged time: 4:22
